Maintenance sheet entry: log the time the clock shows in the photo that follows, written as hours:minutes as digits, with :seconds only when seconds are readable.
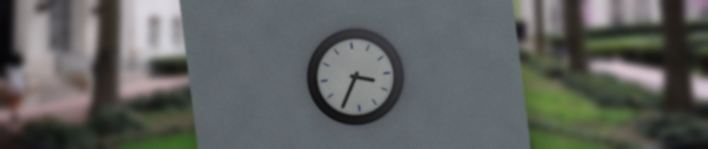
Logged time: 3:35
